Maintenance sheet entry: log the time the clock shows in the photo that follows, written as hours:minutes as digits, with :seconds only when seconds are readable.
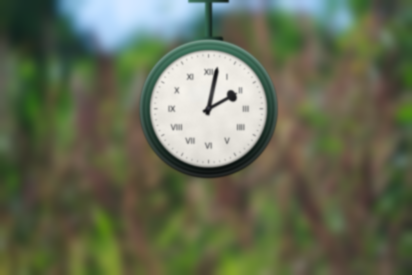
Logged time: 2:02
